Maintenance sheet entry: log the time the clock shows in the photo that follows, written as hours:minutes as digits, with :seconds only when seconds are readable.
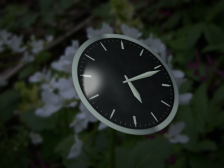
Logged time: 5:11
